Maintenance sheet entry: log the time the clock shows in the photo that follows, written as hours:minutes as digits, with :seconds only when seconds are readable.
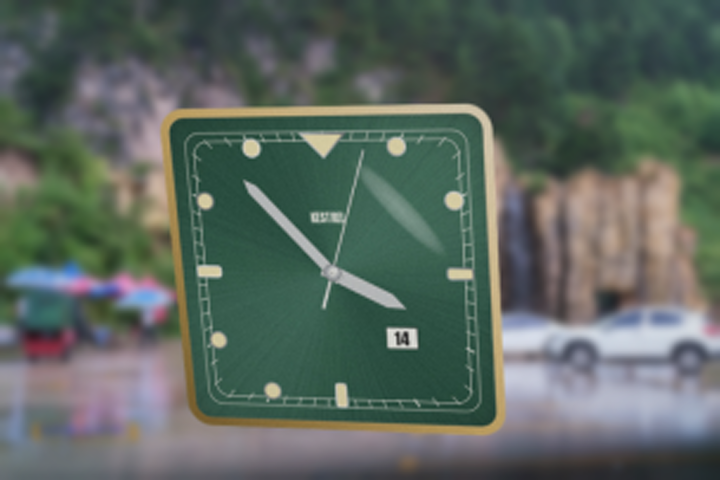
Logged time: 3:53:03
